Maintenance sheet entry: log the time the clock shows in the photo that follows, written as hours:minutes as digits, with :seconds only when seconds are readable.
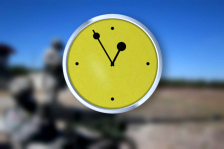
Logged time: 12:55
